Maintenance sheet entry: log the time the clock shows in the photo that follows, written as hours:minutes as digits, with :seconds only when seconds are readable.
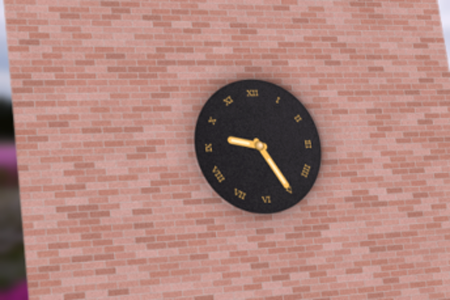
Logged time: 9:25
